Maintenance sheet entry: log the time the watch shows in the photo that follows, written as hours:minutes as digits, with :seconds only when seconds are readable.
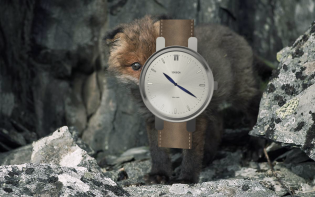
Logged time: 10:20
